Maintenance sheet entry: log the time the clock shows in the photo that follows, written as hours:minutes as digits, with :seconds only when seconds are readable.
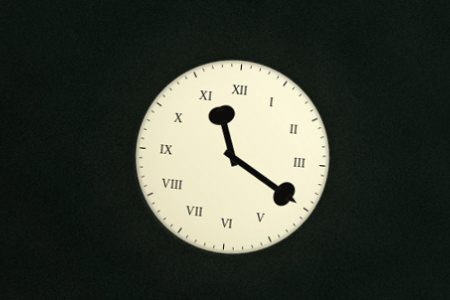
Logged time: 11:20
